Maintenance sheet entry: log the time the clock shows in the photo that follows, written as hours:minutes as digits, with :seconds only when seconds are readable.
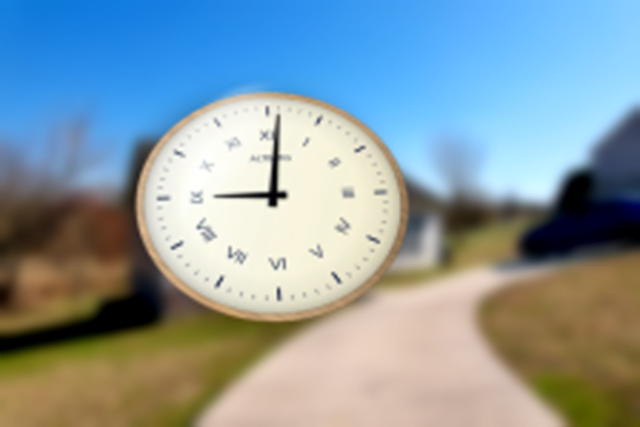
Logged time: 9:01
